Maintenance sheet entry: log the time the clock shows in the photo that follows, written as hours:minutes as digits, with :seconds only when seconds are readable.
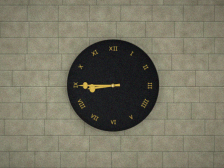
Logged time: 8:45
